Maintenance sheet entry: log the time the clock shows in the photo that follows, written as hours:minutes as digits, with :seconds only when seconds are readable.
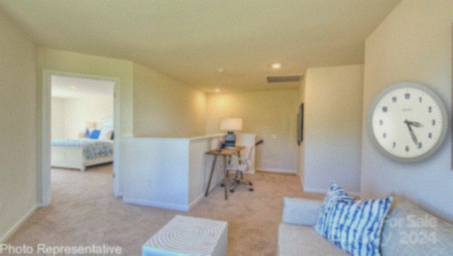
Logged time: 3:26
